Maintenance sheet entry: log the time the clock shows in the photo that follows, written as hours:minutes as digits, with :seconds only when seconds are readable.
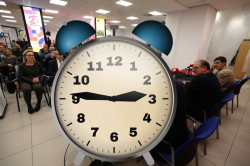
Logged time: 2:46
